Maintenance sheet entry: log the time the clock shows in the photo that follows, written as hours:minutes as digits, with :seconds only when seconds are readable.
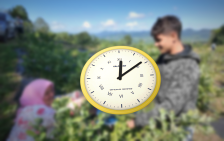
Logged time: 12:09
